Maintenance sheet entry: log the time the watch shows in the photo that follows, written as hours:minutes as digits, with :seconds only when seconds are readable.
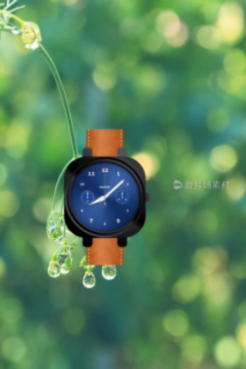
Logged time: 8:08
